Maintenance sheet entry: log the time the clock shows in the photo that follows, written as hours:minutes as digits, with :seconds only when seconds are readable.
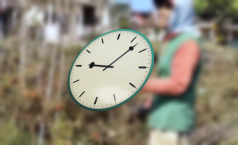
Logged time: 9:07
